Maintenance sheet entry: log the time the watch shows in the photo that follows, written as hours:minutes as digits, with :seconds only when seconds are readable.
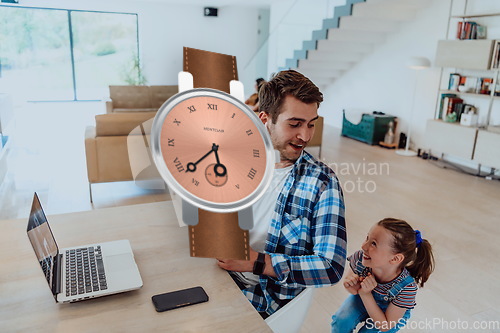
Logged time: 5:38
